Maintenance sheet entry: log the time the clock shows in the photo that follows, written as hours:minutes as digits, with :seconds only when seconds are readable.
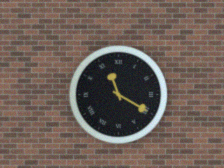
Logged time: 11:20
